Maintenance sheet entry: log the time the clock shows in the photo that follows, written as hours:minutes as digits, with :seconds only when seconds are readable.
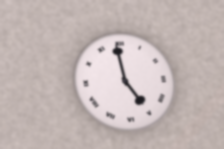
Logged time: 4:59
